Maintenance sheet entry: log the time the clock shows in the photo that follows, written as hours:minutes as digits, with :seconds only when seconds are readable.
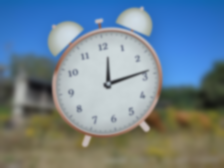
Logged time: 12:14
